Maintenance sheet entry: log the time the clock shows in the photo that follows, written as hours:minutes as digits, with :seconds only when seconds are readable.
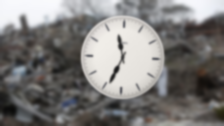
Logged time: 11:34
